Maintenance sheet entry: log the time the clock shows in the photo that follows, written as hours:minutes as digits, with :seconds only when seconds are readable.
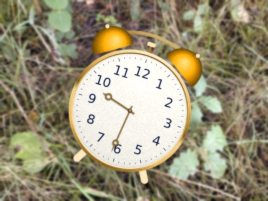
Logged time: 9:31
